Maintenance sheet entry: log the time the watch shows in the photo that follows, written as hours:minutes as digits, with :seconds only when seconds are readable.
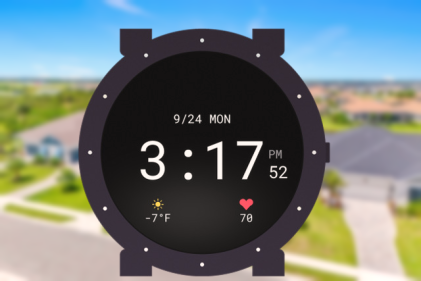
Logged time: 3:17:52
